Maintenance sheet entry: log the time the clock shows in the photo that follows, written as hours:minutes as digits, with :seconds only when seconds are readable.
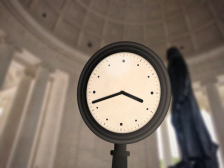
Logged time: 3:42
